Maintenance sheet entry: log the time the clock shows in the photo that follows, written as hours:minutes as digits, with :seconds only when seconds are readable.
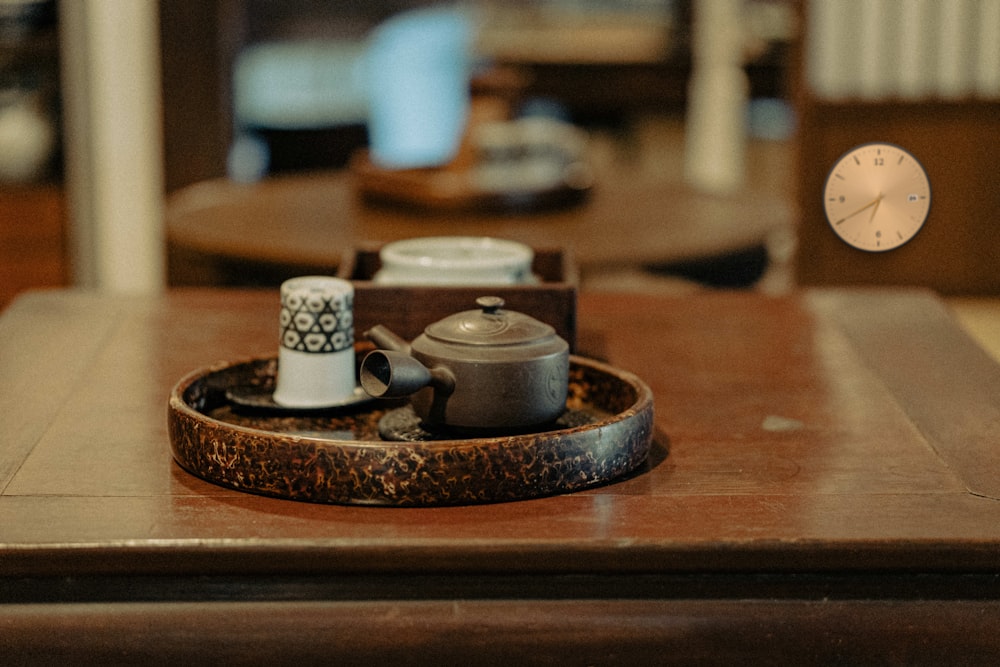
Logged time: 6:40
